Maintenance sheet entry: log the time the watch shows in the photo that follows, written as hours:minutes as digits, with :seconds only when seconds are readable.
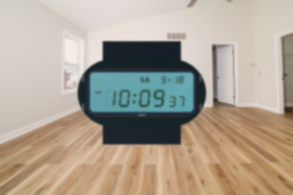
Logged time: 10:09:37
